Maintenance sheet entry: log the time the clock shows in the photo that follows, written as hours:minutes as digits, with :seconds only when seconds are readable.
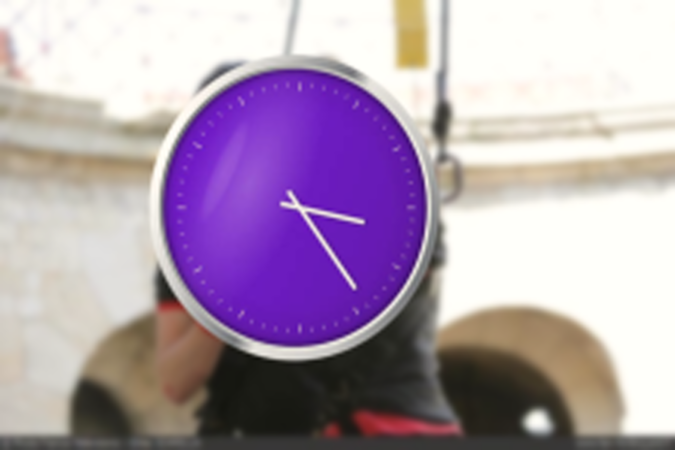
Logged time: 3:24
